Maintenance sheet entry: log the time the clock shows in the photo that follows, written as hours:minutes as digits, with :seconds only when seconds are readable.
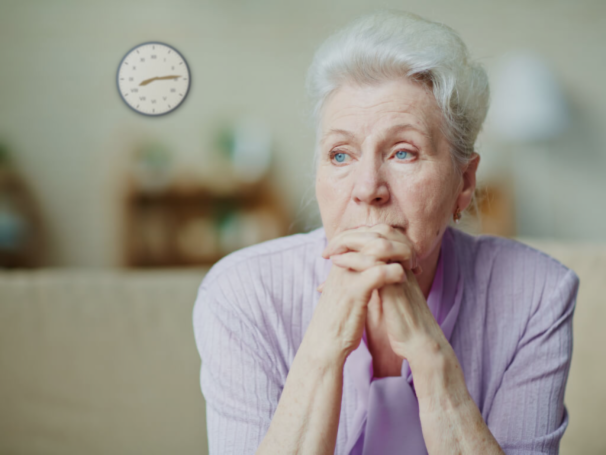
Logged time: 8:14
